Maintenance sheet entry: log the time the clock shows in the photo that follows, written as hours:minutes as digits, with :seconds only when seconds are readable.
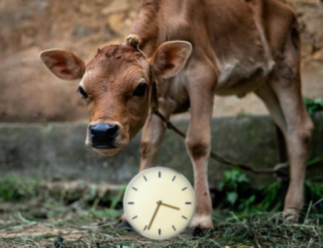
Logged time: 3:34
